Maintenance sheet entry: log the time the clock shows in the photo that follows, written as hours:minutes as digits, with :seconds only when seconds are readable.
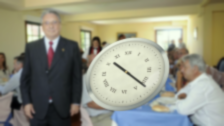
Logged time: 10:22
